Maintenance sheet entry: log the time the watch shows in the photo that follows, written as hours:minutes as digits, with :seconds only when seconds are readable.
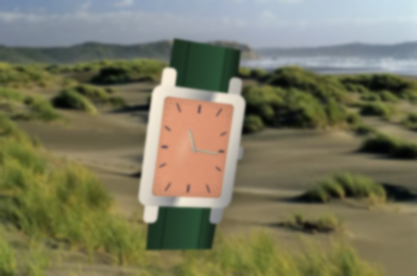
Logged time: 11:16
